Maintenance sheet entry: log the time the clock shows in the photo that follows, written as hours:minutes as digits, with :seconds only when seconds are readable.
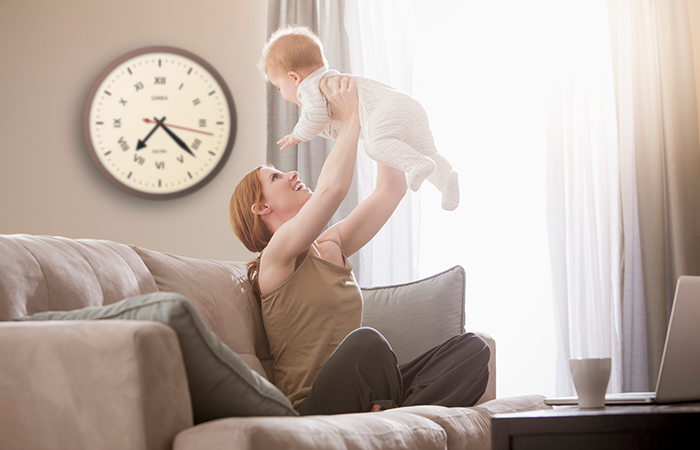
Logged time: 7:22:17
